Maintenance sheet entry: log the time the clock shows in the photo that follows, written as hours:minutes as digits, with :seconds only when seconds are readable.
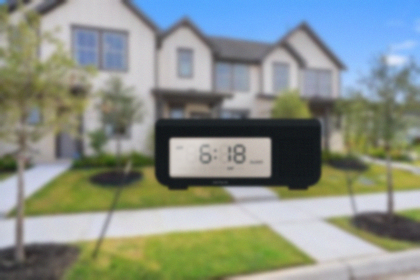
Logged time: 6:18
